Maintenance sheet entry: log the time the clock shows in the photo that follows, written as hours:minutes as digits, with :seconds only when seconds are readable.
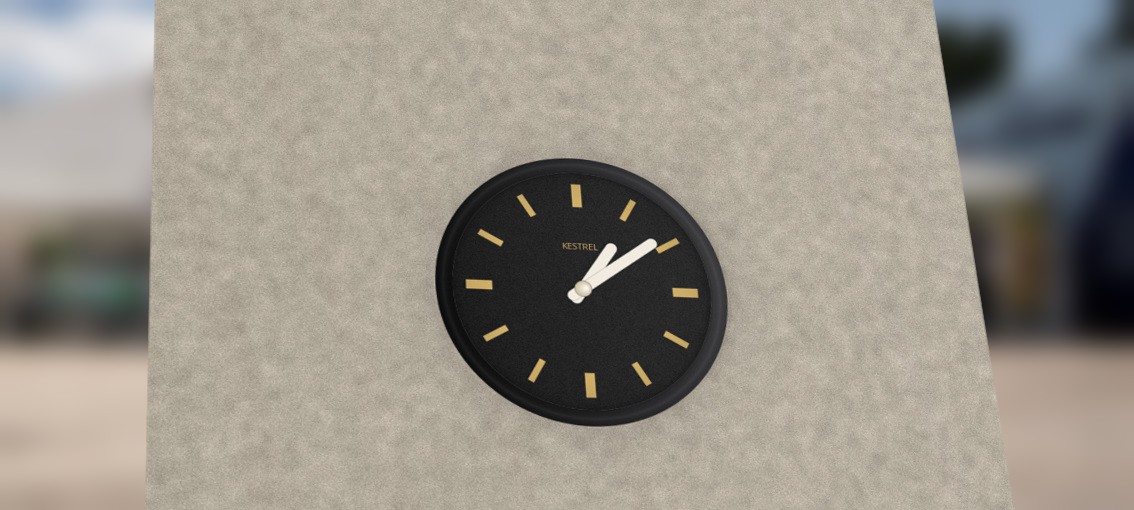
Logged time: 1:09
